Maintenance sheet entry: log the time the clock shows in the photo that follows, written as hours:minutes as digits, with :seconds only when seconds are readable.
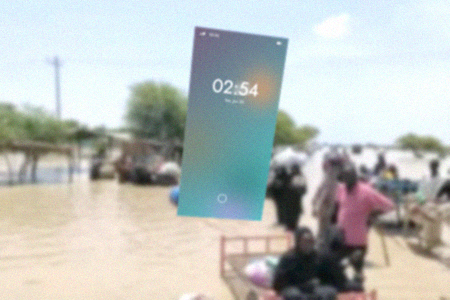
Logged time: 2:54
